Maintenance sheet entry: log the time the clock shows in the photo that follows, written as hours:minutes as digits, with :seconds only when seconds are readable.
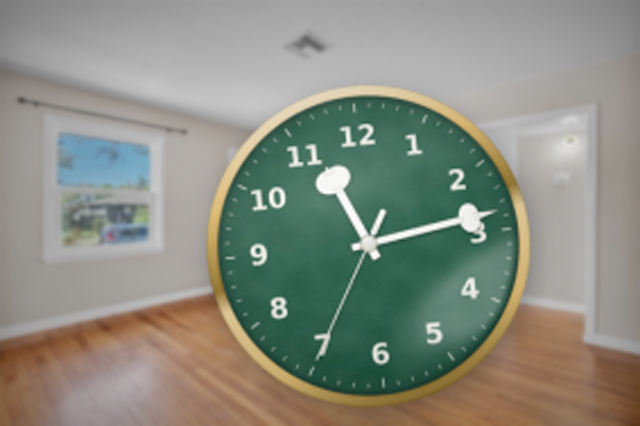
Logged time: 11:13:35
